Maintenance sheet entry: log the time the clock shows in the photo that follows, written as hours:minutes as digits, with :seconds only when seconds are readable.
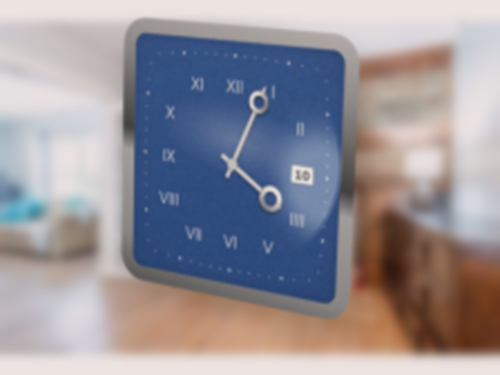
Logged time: 4:04
